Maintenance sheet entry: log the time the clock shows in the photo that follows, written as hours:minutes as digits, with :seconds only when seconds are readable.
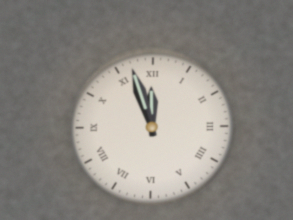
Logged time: 11:57
